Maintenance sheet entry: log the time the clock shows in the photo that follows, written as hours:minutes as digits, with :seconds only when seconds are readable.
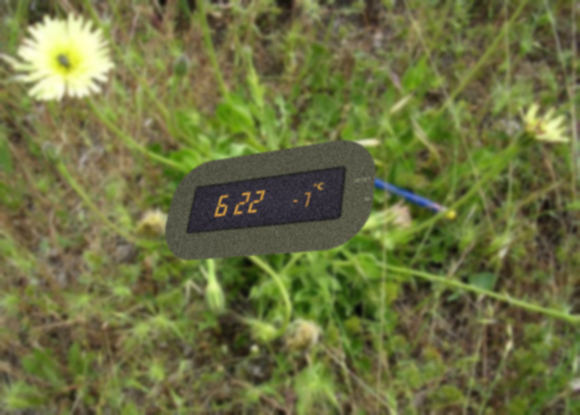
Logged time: 6:22
